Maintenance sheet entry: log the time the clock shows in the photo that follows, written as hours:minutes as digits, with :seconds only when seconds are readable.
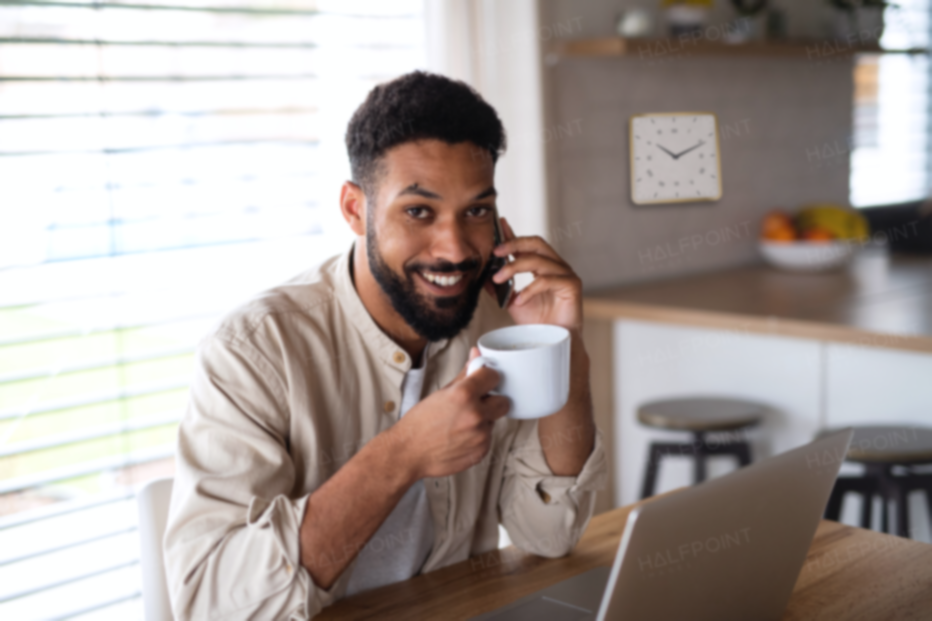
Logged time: 10:11
